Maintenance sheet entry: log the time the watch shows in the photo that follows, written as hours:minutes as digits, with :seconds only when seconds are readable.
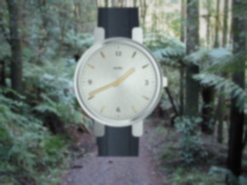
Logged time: 1:41
